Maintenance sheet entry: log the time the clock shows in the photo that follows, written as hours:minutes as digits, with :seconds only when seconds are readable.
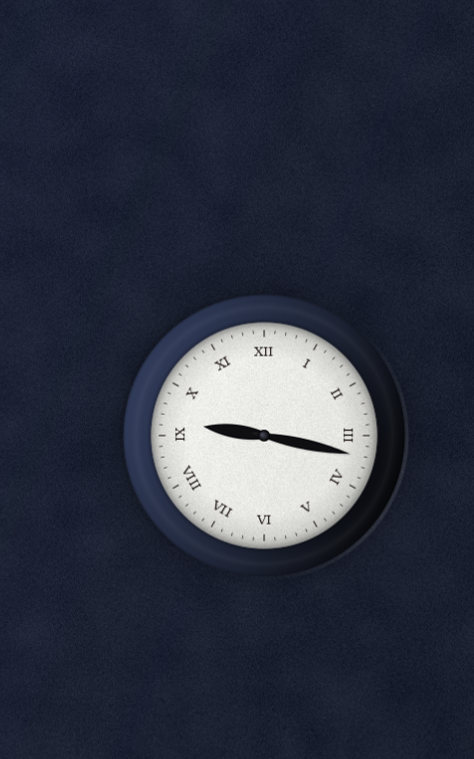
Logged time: 9:17
